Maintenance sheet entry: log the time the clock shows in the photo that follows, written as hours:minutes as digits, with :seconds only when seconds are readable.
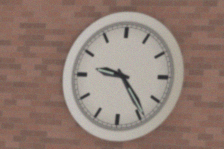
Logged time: 9:24
